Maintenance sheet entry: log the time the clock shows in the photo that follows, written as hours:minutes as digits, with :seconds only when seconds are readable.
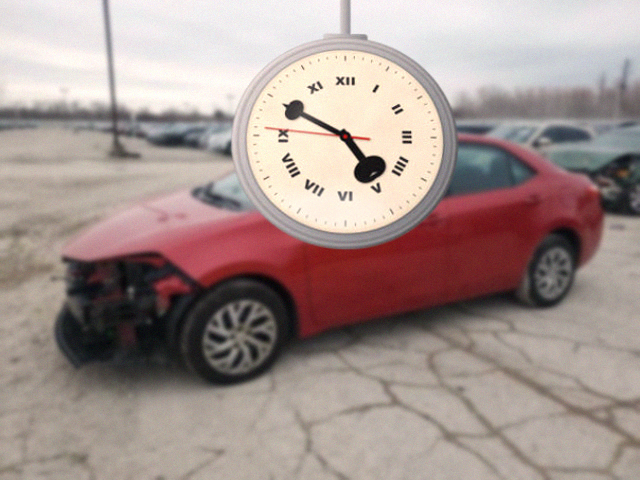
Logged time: 4:49:46
